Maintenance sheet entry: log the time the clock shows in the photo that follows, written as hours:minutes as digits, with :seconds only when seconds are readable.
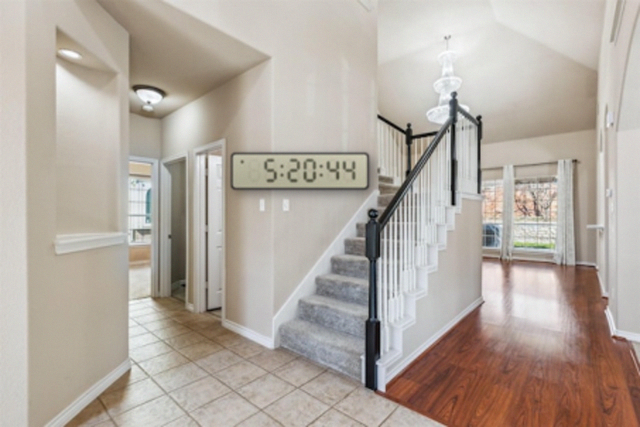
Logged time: 5:20:44
